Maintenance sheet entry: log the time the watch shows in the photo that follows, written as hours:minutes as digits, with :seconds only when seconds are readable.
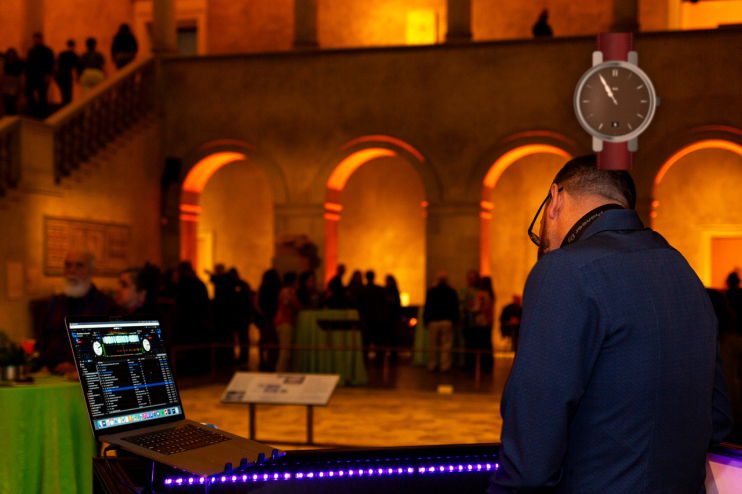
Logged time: 10:55
